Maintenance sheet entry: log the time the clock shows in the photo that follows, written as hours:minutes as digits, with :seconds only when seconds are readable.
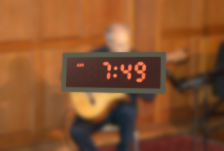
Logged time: 7:49
